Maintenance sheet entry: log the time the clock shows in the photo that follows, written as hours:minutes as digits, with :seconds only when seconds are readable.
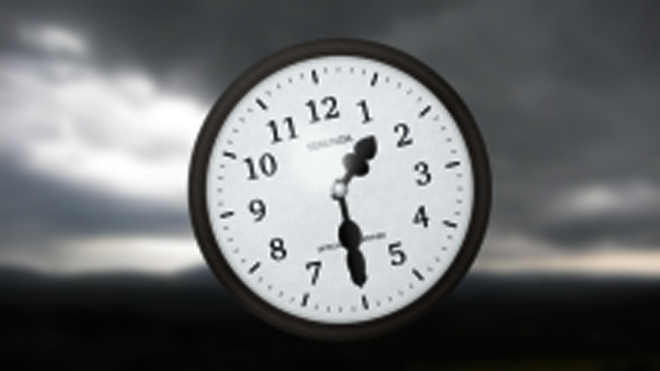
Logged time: 1:30
